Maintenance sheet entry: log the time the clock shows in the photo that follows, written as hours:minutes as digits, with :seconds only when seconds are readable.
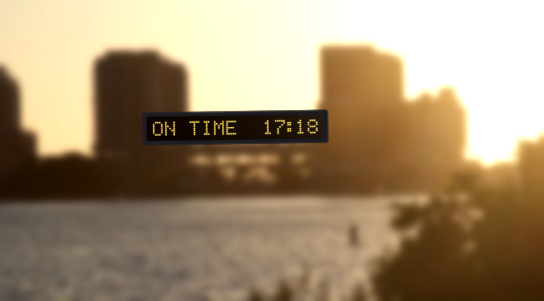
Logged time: 17:18
